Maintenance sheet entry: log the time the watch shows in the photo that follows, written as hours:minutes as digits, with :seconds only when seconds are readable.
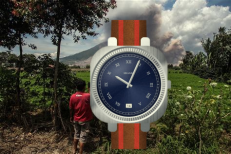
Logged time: 10:04
